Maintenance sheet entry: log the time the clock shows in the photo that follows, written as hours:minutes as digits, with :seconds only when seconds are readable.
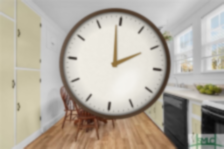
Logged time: 1:59
